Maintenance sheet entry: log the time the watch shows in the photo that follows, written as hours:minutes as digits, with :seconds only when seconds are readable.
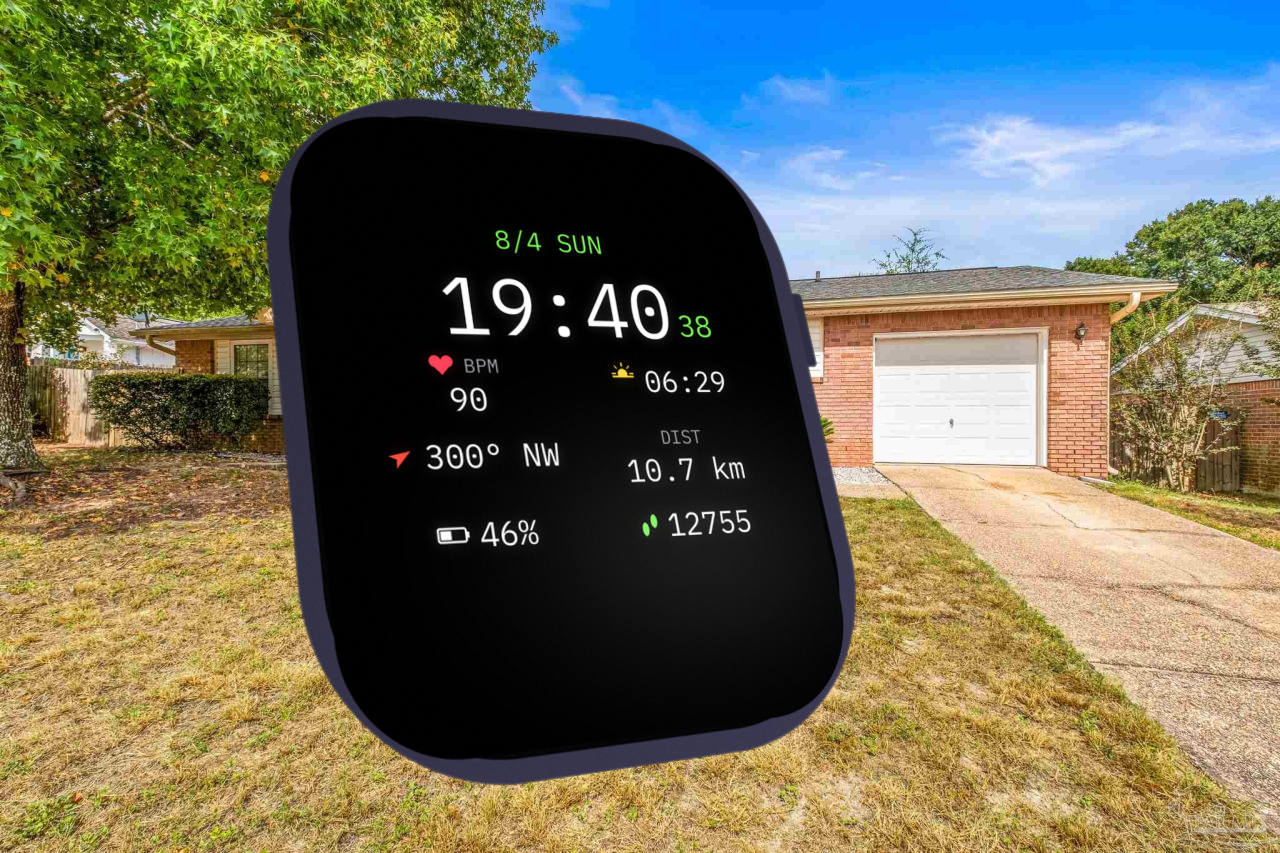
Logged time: 19:40:38
